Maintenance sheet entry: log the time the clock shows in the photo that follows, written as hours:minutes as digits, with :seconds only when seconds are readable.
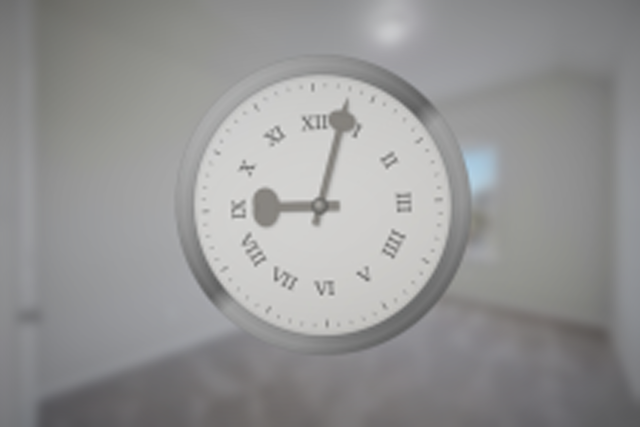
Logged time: 9:03
